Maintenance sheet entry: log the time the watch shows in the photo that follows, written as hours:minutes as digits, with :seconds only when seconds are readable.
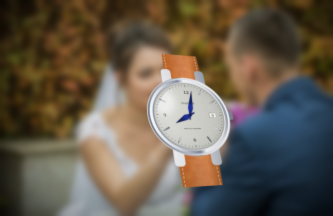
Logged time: 8:02
